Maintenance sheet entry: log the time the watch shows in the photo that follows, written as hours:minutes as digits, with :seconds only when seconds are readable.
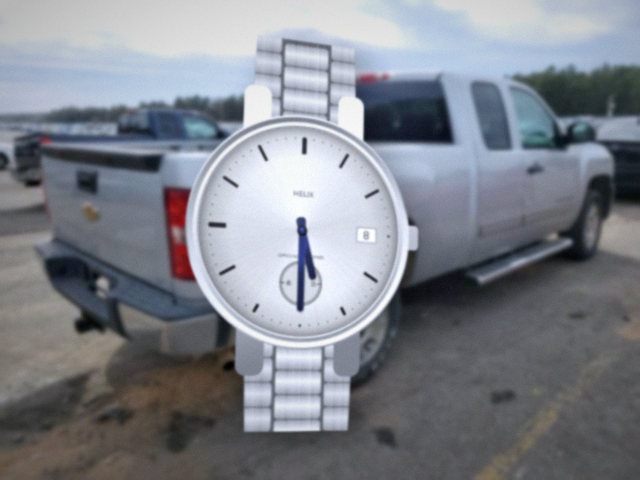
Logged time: 5:30
